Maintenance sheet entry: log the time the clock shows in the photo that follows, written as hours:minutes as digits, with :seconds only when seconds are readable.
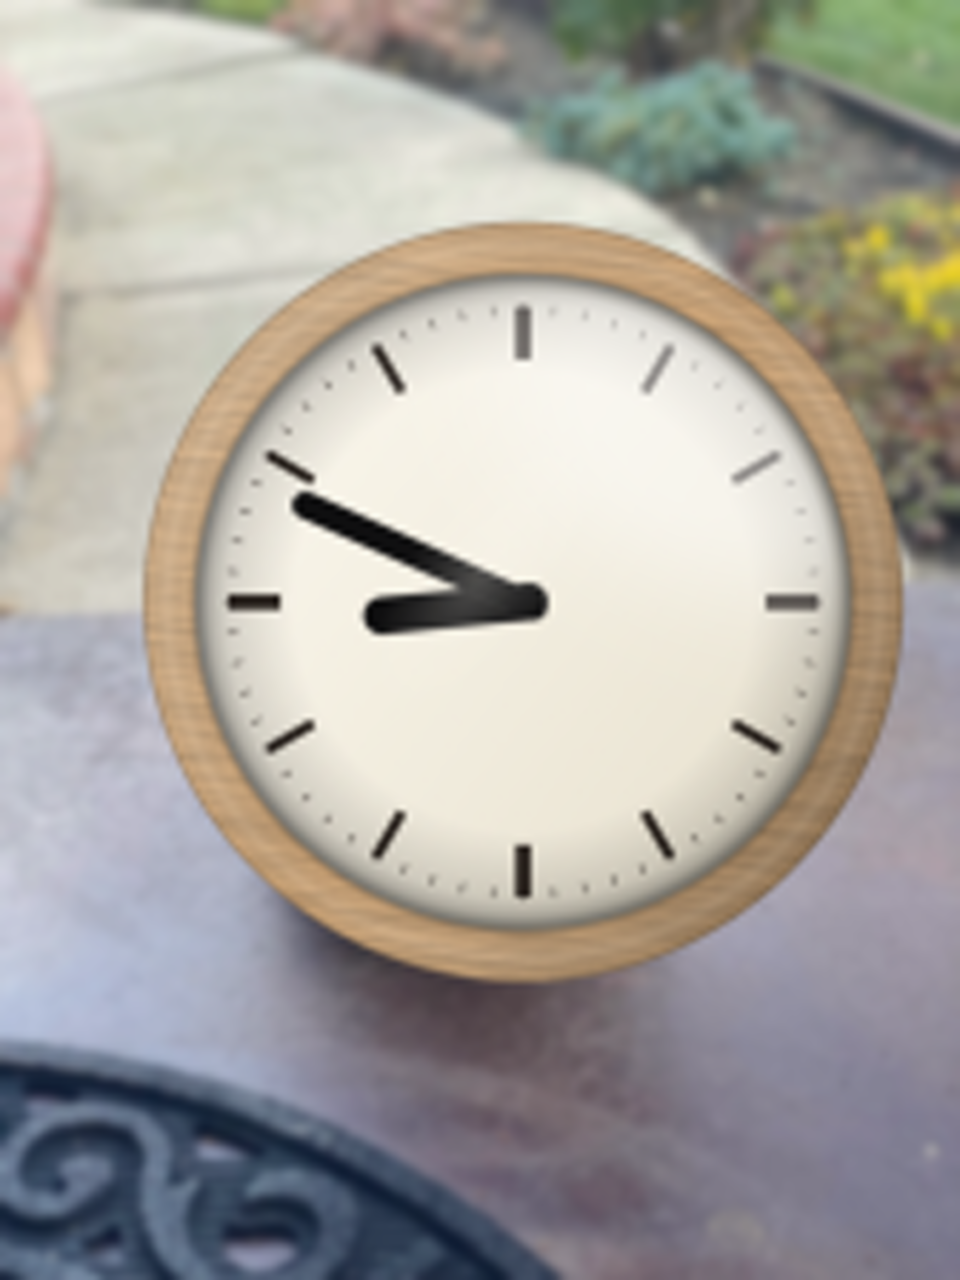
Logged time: 8:49
